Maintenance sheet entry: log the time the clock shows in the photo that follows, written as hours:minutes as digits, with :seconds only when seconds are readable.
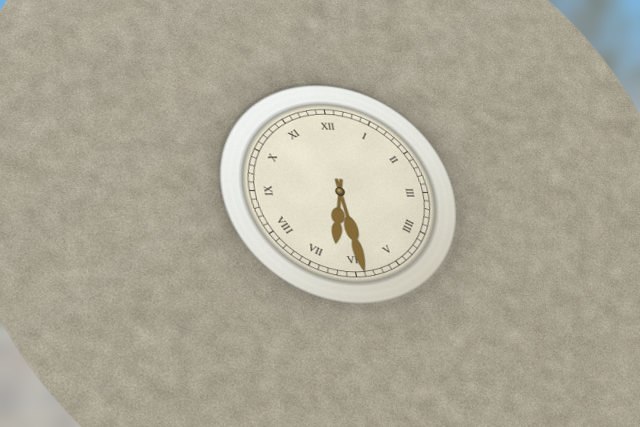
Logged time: 6:29
